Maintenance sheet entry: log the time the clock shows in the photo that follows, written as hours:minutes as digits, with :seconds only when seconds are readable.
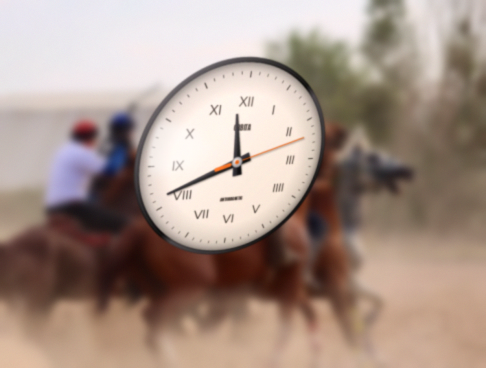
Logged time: 11:41:12
